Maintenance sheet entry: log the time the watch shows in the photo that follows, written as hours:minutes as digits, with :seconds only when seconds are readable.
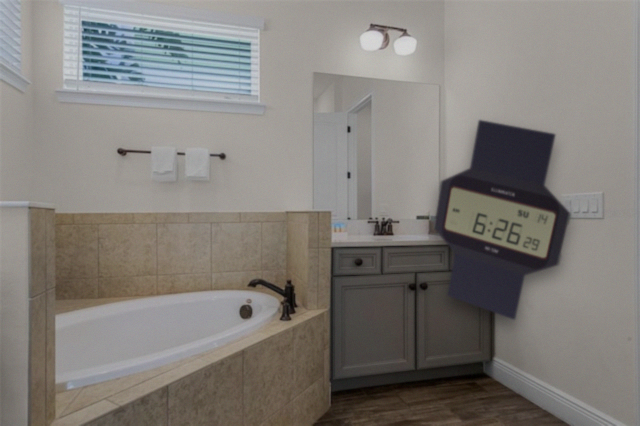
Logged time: 6:26
